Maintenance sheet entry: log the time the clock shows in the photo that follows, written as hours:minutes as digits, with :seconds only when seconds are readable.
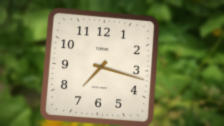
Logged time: 7:17
